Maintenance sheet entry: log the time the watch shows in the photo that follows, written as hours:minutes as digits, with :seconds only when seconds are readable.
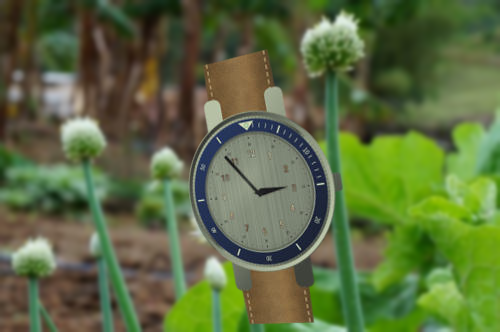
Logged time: 2:54
